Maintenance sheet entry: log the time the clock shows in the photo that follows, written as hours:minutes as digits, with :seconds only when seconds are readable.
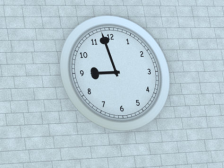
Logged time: 8:58
